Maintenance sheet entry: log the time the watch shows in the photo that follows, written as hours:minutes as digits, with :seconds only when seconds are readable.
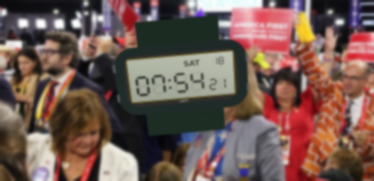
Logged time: 7:54:21
